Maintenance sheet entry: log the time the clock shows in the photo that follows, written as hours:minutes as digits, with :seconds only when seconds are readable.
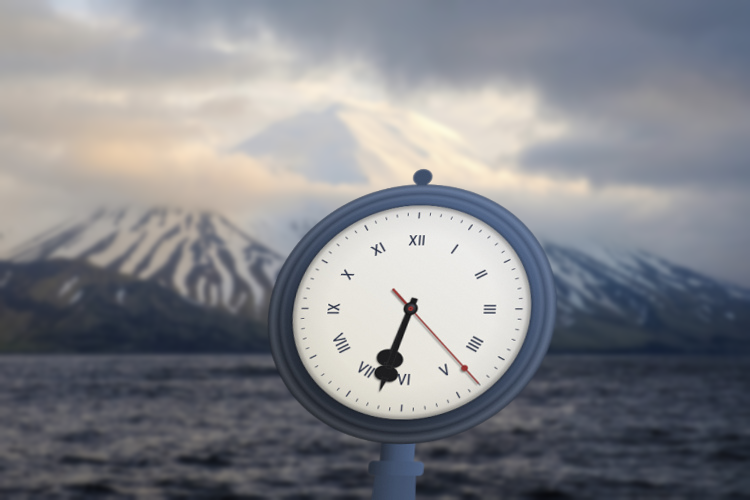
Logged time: 6:32:23
